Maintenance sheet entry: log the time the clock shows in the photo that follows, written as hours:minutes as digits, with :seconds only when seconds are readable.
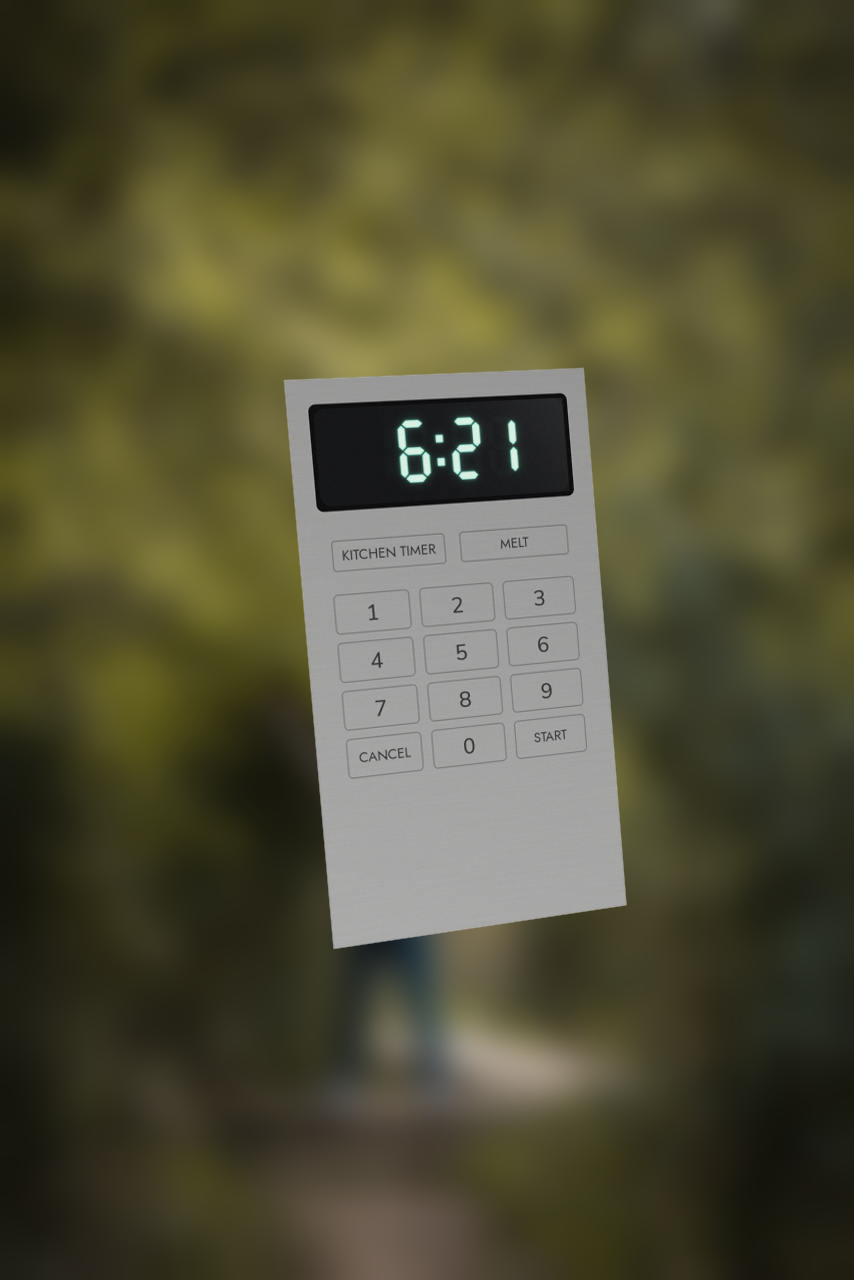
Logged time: 6:21
